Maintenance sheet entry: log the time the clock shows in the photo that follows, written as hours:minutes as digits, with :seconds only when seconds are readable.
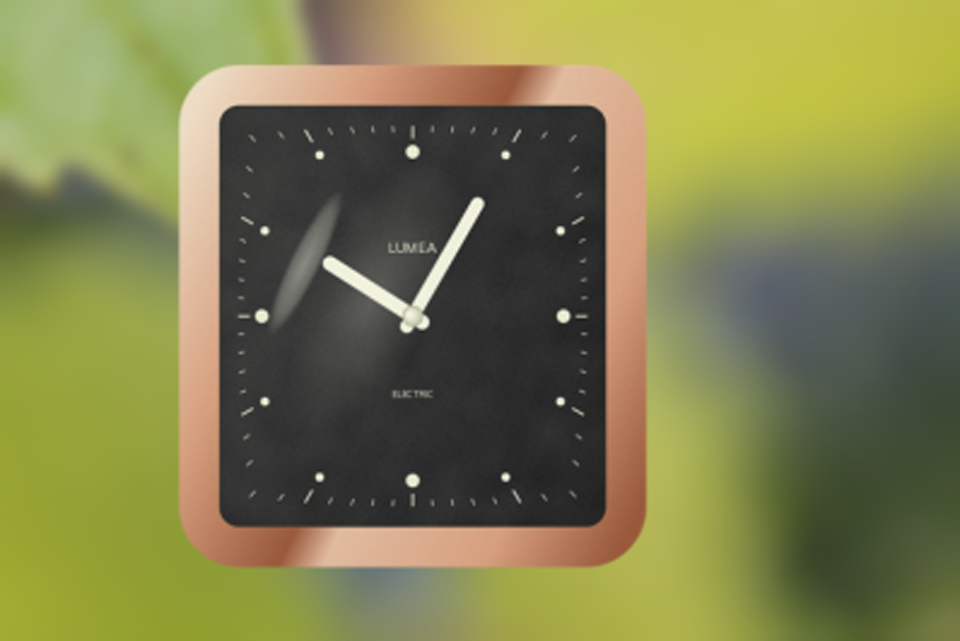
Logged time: 10:05
